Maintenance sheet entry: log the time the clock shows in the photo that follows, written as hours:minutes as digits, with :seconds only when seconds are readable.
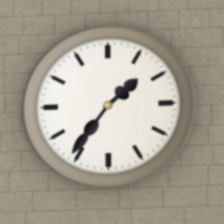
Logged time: 1:36
